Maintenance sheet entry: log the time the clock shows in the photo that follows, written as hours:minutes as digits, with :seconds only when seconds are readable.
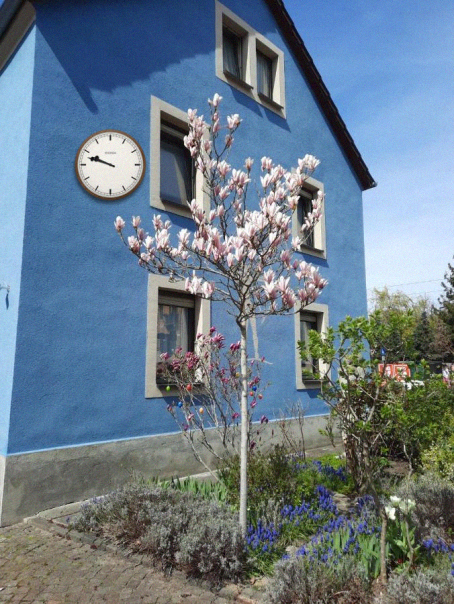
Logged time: 9:48
